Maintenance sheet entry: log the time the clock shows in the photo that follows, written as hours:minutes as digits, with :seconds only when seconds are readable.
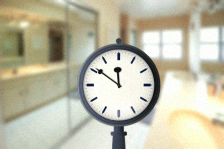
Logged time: 11:51
